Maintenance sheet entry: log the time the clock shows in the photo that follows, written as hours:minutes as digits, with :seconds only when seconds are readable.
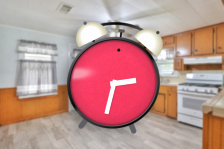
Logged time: 2:31
